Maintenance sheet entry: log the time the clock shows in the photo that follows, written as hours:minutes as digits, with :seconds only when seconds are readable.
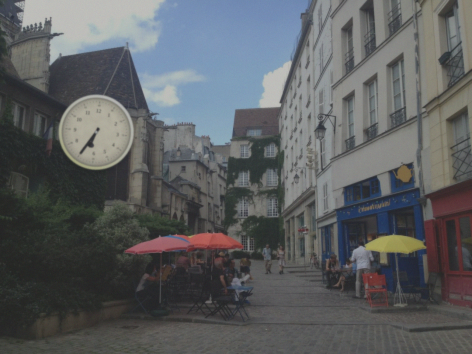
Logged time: 6:35
